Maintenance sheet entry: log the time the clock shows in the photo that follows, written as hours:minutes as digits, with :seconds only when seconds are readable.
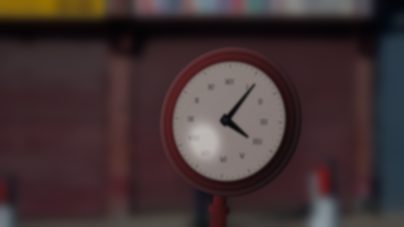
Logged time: 4:06
